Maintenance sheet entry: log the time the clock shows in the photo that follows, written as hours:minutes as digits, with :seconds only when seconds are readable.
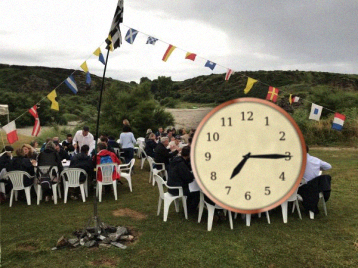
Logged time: 7:15
